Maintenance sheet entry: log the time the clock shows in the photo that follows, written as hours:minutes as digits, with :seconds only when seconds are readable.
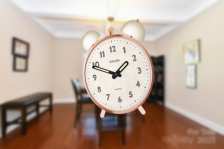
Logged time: 1:49
